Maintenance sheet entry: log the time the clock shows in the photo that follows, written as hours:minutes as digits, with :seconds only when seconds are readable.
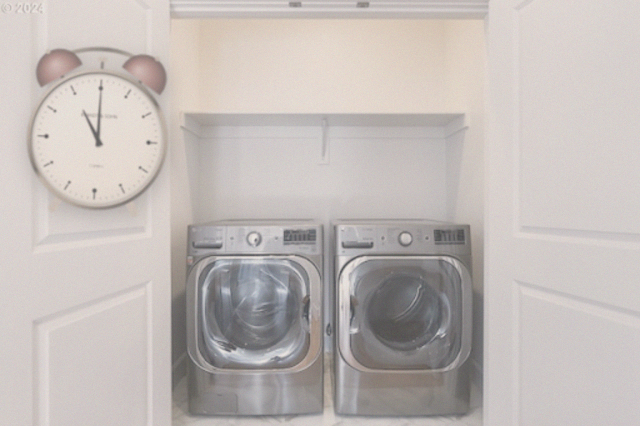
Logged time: 11:00
